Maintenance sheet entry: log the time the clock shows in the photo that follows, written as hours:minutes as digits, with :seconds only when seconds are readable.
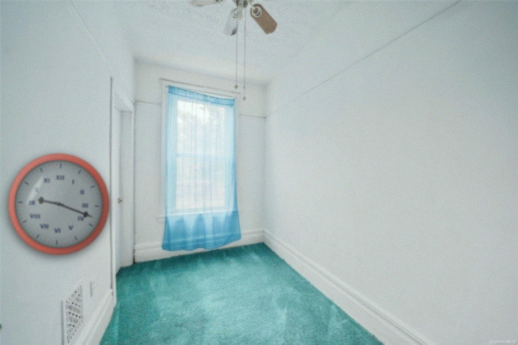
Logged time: 9:18
